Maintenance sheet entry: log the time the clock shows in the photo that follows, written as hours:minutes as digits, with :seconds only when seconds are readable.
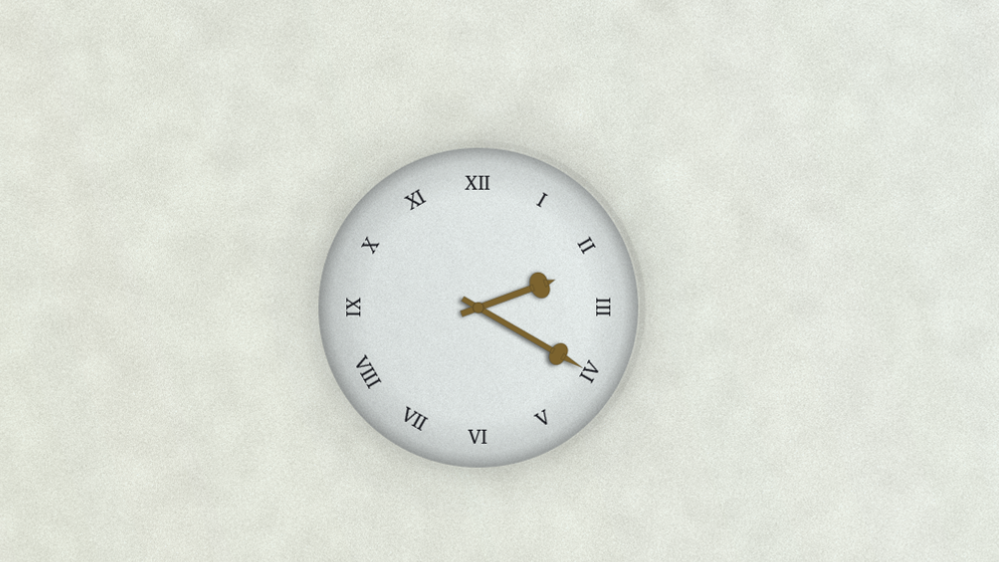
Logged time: 2:20
